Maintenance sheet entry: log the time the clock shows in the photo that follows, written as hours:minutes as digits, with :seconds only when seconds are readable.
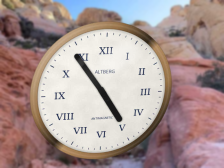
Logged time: 4:54
